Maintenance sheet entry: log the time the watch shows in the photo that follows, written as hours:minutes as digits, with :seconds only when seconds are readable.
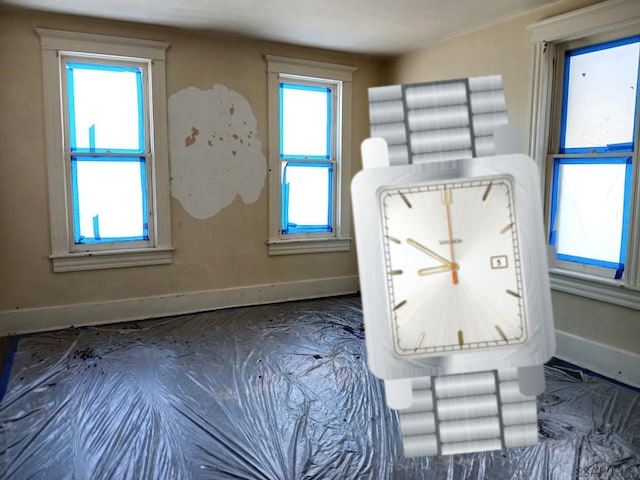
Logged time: 8:51:00
